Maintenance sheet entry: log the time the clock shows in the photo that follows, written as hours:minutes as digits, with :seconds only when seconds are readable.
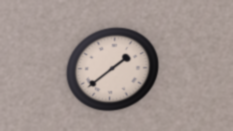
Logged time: 1:38
